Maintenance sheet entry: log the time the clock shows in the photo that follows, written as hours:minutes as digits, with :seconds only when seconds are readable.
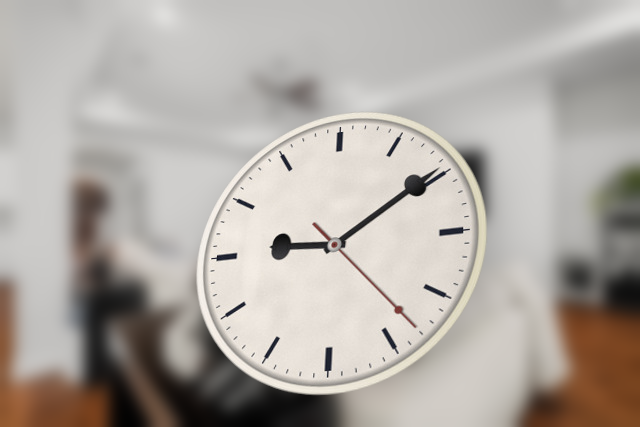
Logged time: 9:09:23
